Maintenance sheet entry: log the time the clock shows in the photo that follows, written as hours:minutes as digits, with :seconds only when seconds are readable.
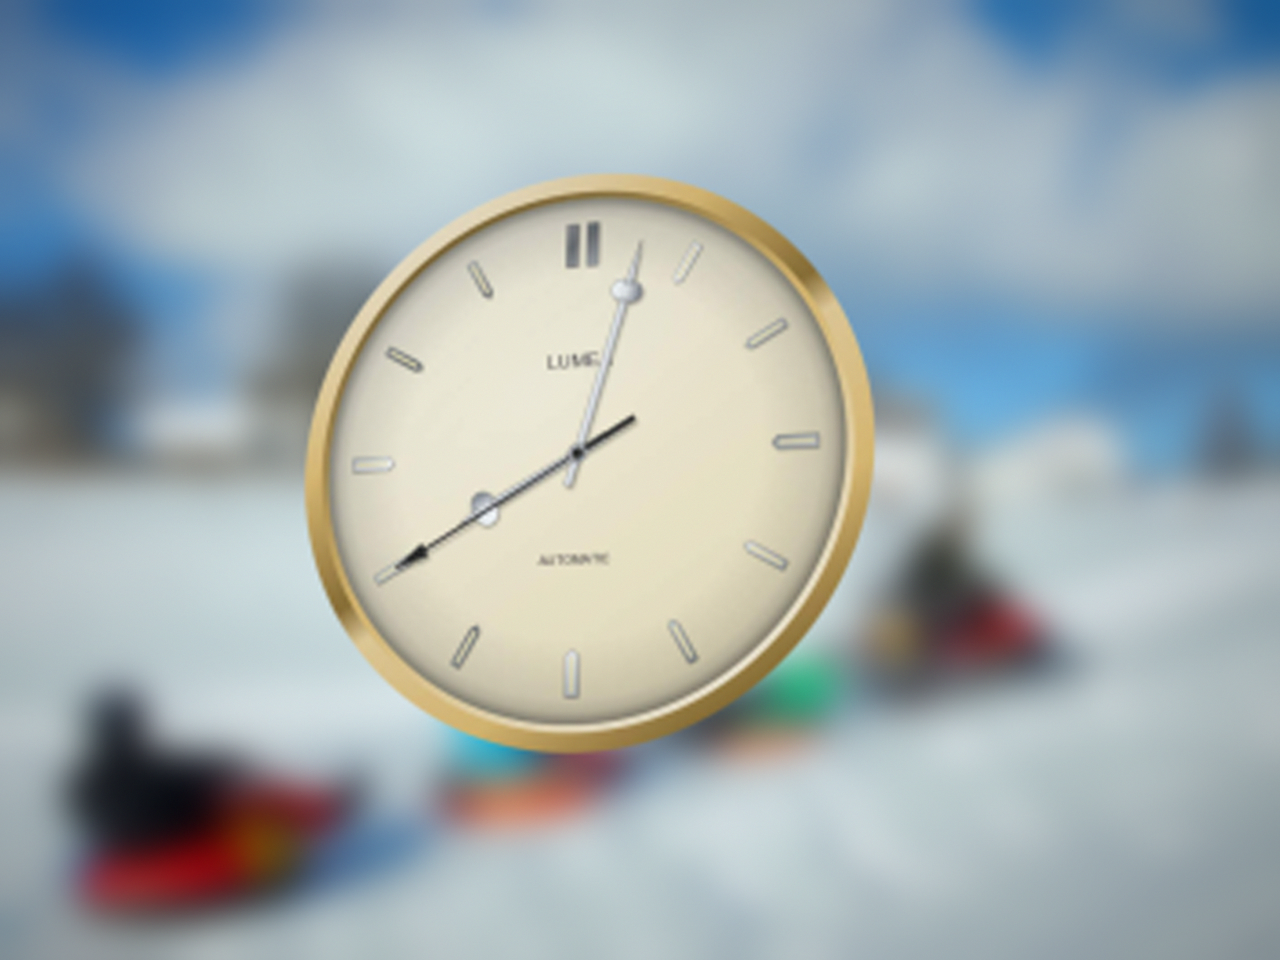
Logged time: 8:02:40
